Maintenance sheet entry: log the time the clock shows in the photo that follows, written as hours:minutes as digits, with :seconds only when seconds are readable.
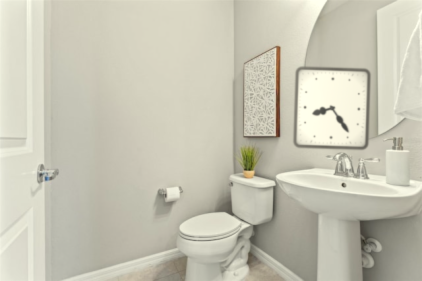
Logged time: 8:24
